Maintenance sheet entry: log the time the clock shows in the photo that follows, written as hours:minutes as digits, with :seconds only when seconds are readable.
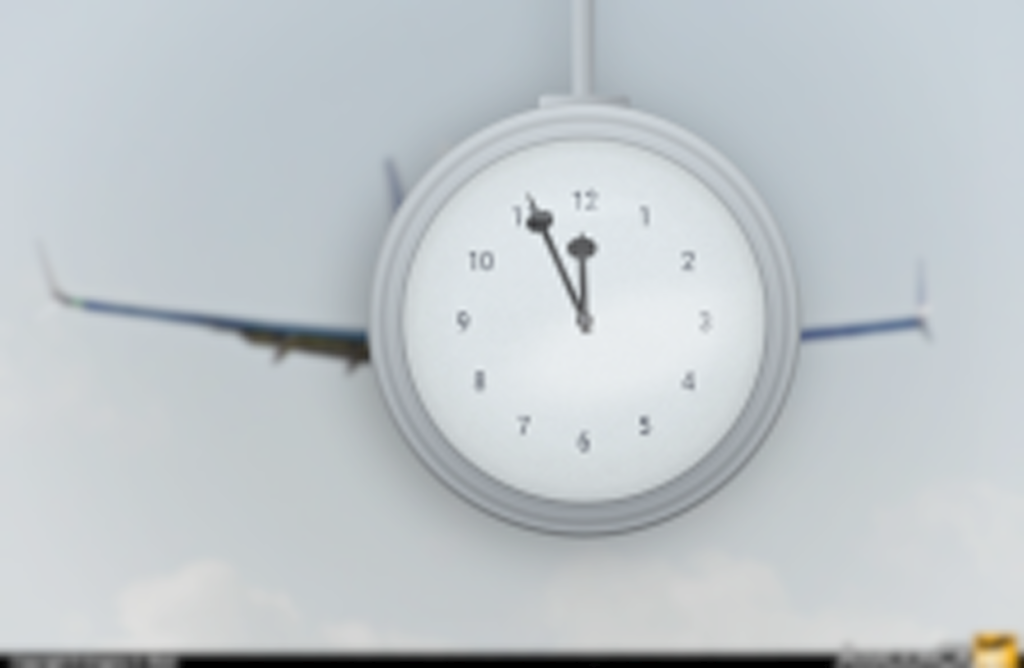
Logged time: 11:56
